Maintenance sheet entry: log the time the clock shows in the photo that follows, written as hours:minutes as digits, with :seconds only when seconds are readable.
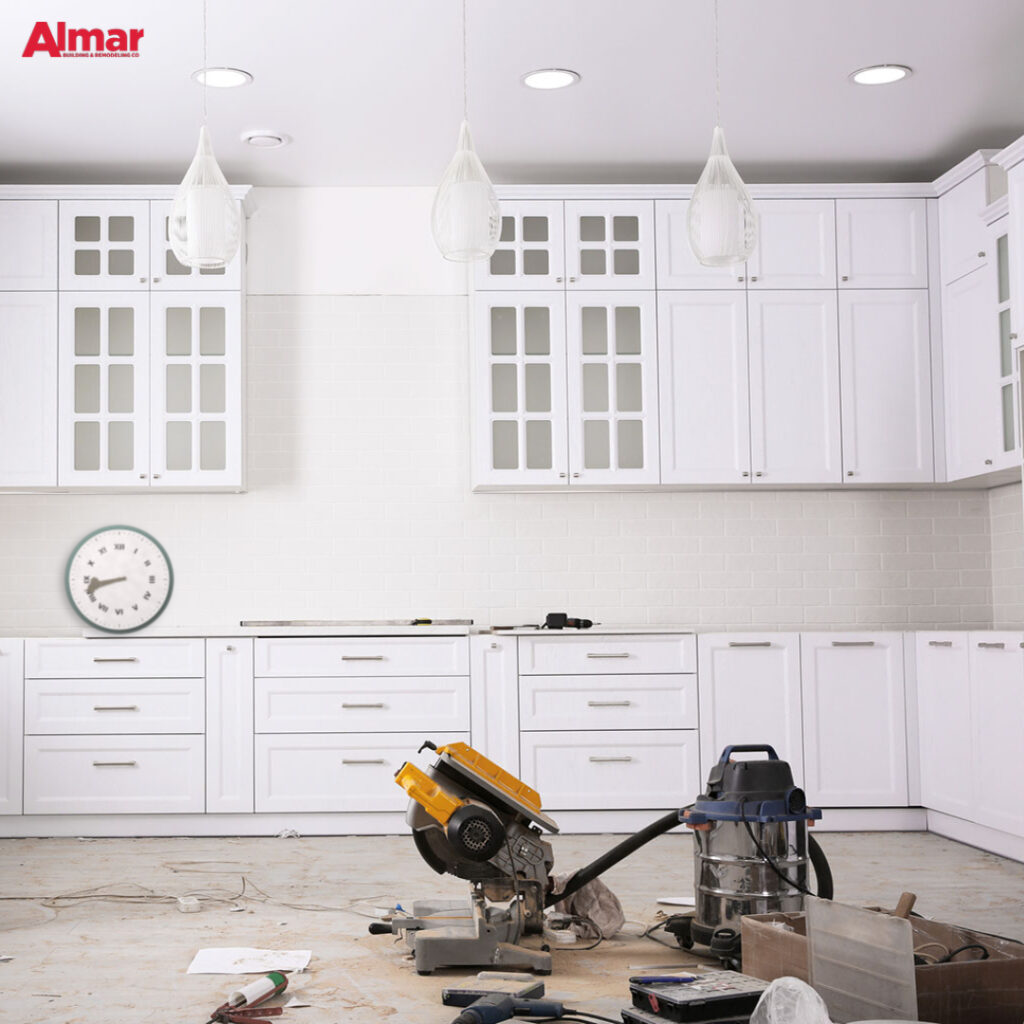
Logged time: 8:42
